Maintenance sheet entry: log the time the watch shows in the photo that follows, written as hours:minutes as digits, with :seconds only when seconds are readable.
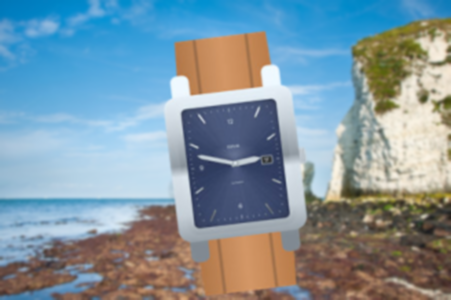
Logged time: 2:48
